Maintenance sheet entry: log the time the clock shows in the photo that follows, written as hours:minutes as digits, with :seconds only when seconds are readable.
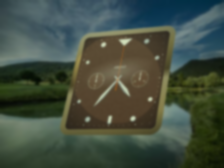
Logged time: 4:36
